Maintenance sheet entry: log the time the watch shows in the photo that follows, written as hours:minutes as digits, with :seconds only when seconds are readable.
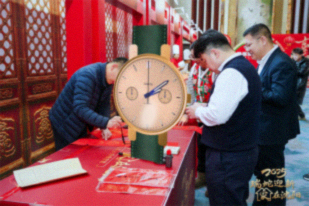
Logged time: 2:09
